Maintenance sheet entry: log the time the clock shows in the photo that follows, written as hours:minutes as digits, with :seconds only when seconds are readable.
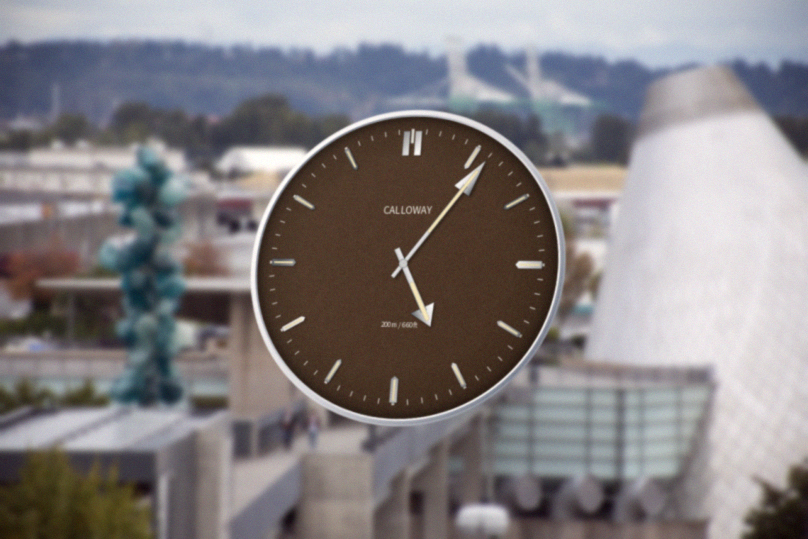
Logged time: 5:06
